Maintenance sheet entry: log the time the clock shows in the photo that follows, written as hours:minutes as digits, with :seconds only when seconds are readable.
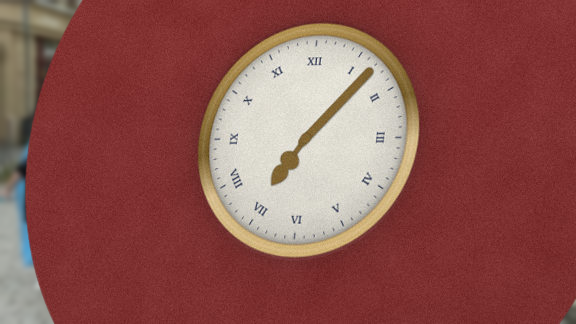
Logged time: 7:07
